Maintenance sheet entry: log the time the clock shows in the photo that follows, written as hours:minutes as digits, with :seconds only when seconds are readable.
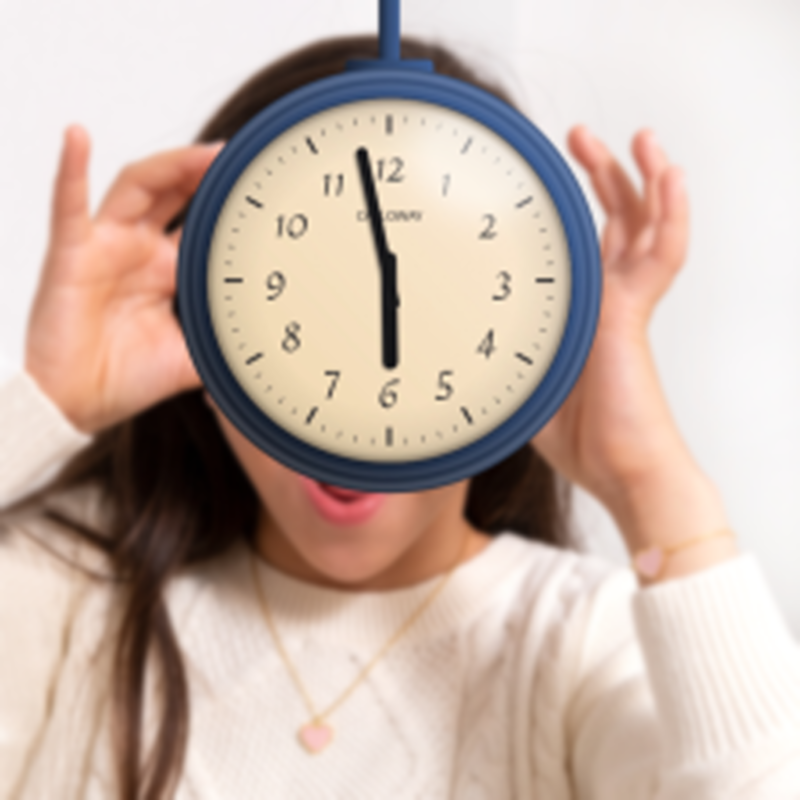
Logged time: 5:58
